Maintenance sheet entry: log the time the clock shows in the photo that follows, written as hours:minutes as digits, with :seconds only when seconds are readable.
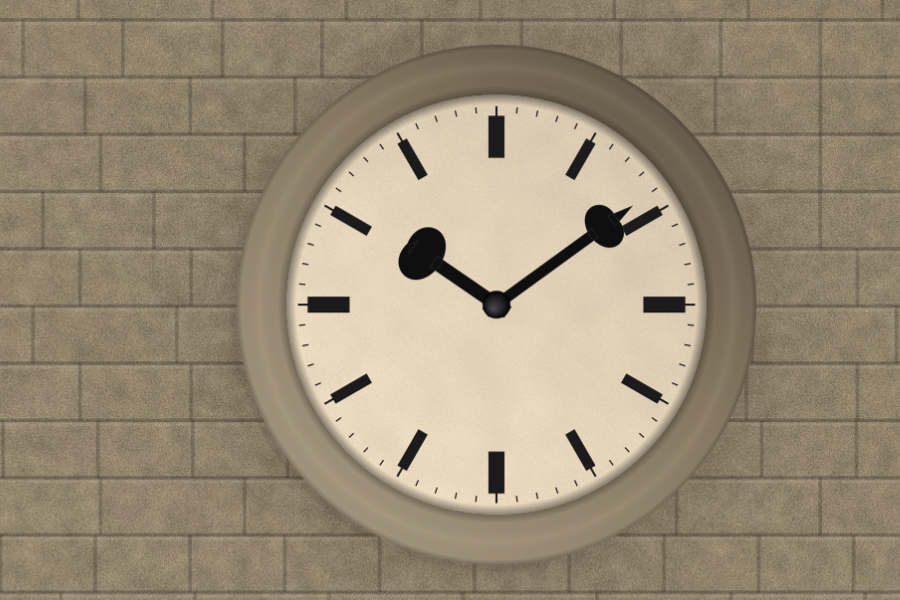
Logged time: 10:09
